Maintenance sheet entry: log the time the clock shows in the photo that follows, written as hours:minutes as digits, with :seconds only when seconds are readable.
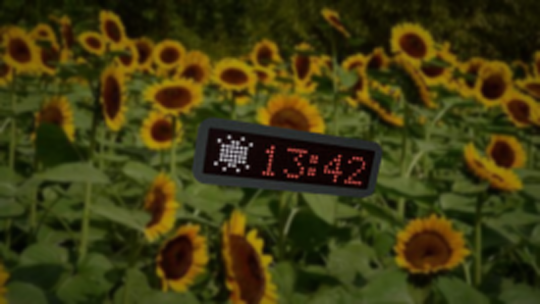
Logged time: 13:42
